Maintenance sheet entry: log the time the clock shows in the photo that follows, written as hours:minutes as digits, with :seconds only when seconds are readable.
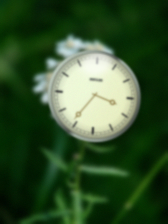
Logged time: 3:36
